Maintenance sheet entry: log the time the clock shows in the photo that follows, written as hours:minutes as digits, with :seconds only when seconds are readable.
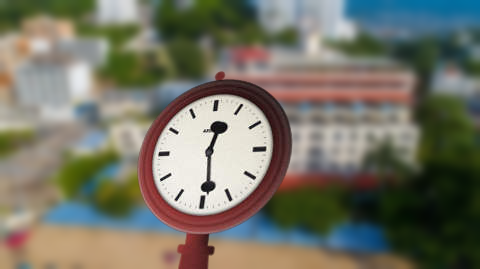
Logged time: 12:29
